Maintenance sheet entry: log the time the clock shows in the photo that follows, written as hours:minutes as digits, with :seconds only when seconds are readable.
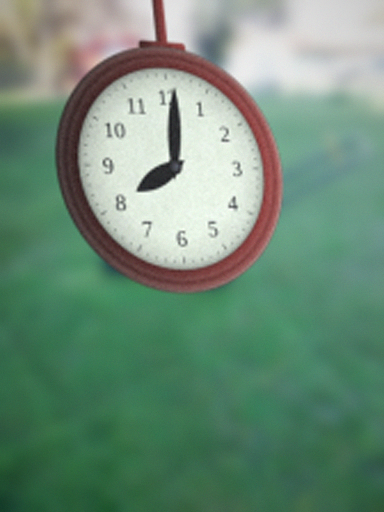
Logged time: 8:01
